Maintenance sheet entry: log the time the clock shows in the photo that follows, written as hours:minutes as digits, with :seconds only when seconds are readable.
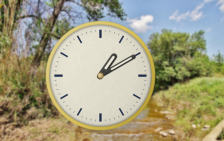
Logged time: 1:10
